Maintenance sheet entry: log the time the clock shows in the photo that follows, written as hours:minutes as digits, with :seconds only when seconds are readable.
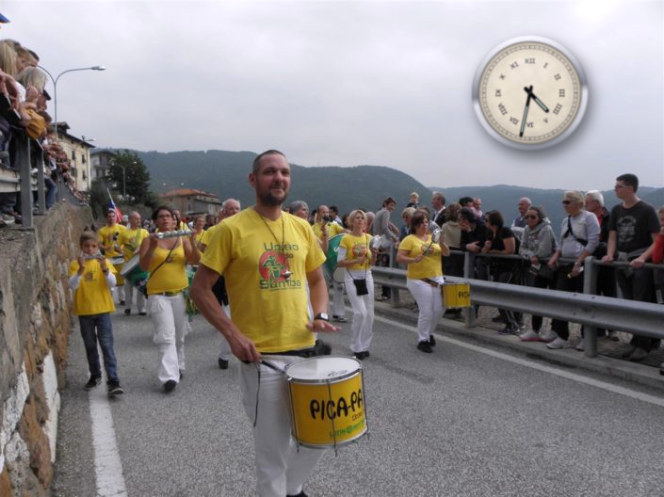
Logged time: 4:32
